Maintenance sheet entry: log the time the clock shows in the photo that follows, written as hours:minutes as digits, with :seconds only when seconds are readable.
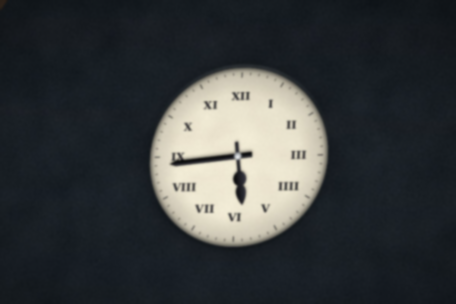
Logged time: 5:44
